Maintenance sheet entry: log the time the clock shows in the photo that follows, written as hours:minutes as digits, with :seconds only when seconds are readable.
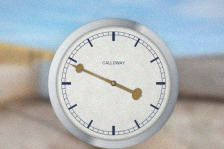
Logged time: 3:49
